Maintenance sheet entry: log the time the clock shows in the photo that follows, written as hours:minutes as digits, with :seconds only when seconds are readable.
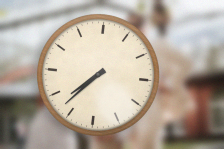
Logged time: 7:37
